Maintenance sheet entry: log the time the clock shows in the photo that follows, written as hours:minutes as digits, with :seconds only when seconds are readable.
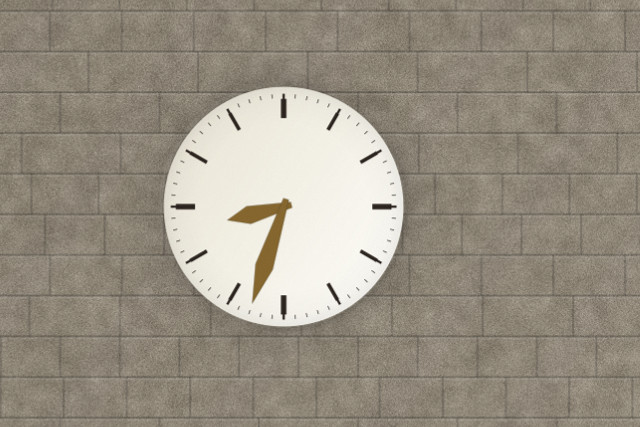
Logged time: 8:33
